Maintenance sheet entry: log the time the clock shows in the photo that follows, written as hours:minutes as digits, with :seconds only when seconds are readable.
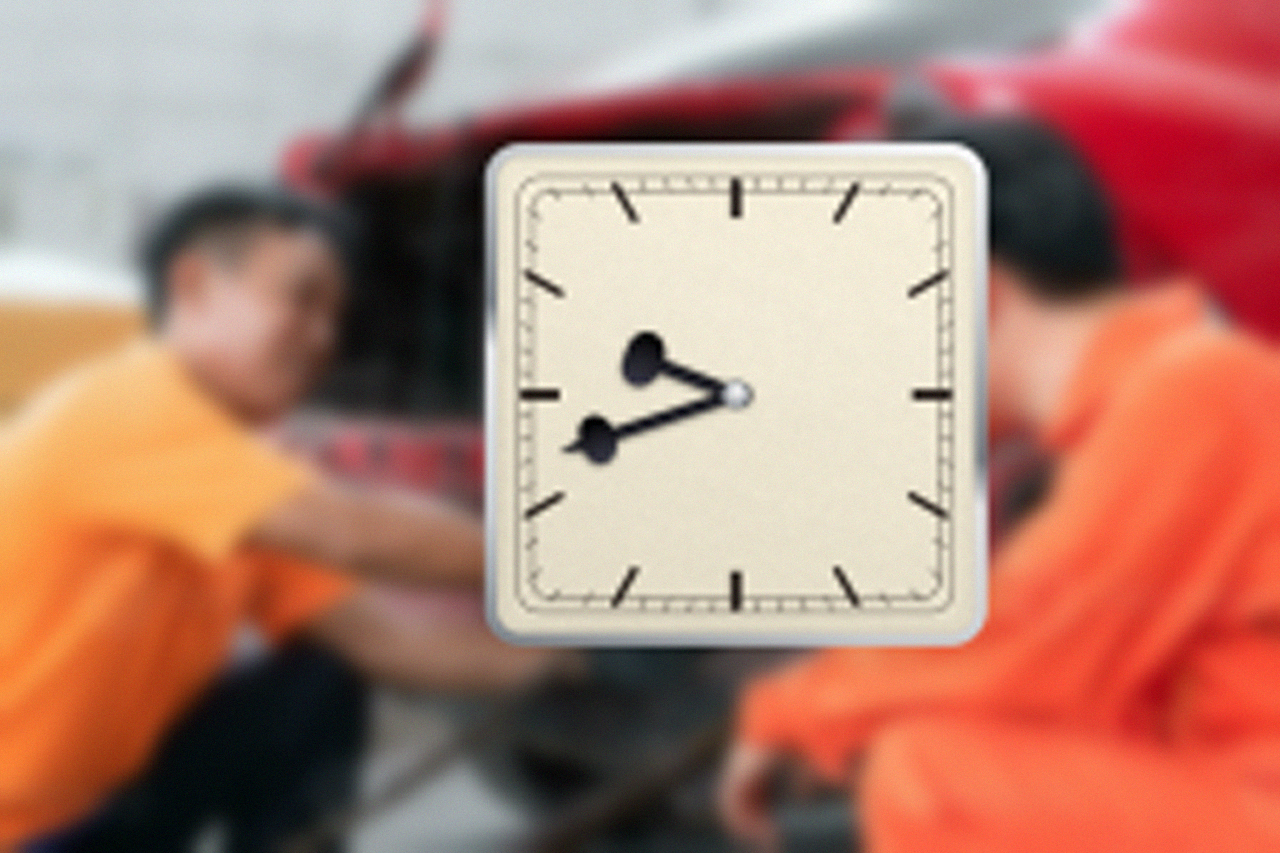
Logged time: 9:42
